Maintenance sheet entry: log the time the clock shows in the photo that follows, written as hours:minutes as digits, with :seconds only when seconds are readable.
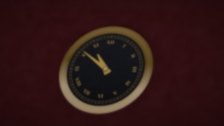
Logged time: 10:51
